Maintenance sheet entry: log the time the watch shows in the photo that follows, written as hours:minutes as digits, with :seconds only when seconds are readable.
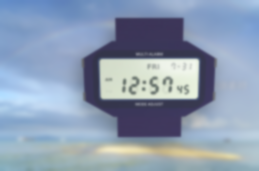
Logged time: 12:57
